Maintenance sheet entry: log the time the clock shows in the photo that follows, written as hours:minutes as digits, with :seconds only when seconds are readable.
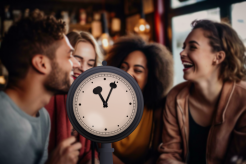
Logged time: 11:04
